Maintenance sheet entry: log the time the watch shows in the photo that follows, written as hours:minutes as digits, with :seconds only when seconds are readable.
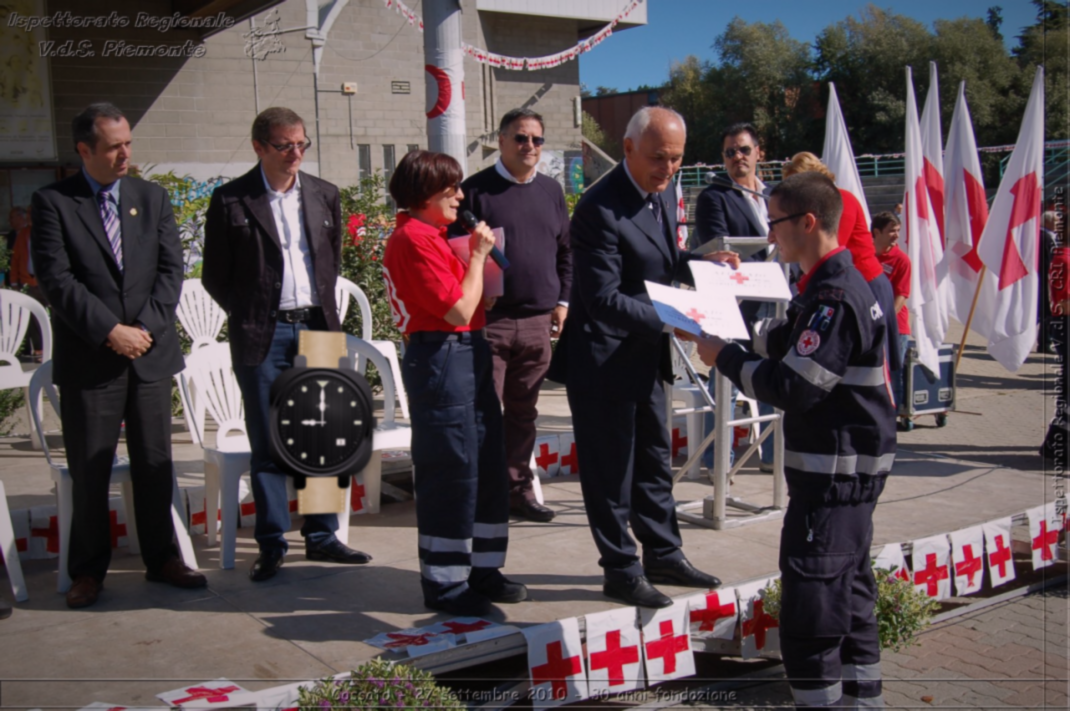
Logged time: 9:00
